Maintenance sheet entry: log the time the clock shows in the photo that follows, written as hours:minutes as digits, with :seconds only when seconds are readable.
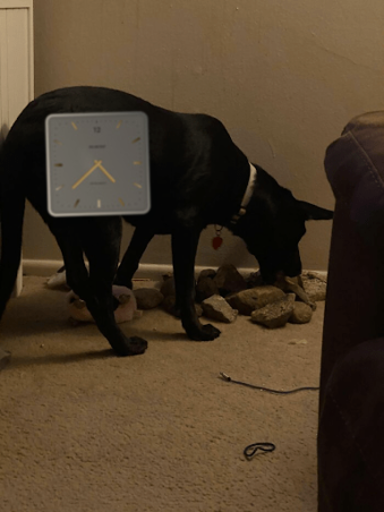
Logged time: 4:38
